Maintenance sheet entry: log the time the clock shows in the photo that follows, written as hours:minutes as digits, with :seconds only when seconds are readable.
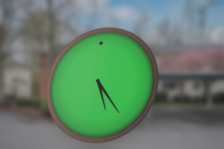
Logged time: 5:24
